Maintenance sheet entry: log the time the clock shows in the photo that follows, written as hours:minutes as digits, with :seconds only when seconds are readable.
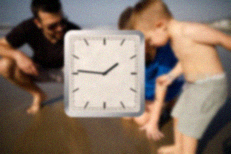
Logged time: 1:46
